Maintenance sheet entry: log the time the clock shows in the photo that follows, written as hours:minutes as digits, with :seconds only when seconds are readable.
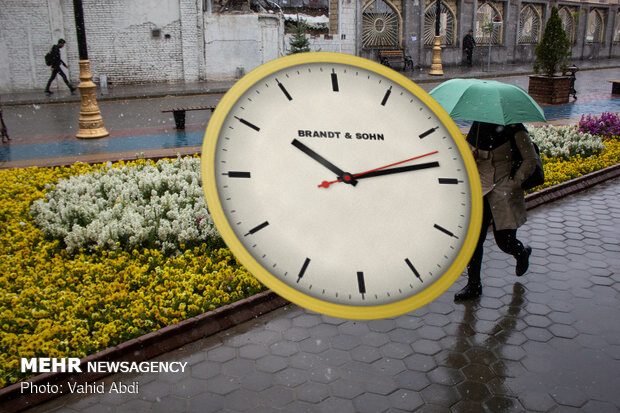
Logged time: 10:13:12
